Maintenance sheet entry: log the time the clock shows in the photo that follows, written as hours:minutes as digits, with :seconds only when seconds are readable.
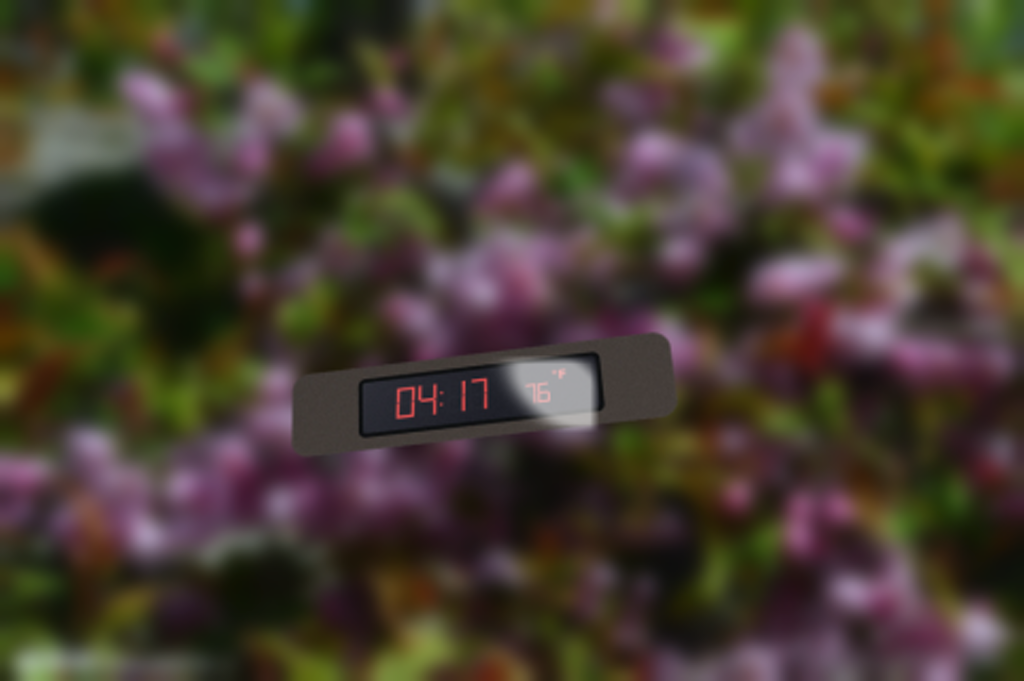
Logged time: 4:17
